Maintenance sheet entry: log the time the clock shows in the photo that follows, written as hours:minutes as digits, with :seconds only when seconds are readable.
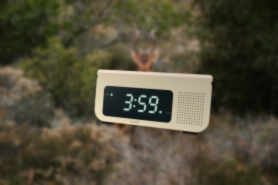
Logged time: 3:59
